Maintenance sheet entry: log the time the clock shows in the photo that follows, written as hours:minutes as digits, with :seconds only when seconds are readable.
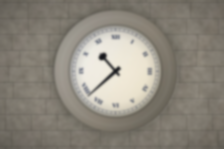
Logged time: 10:38
